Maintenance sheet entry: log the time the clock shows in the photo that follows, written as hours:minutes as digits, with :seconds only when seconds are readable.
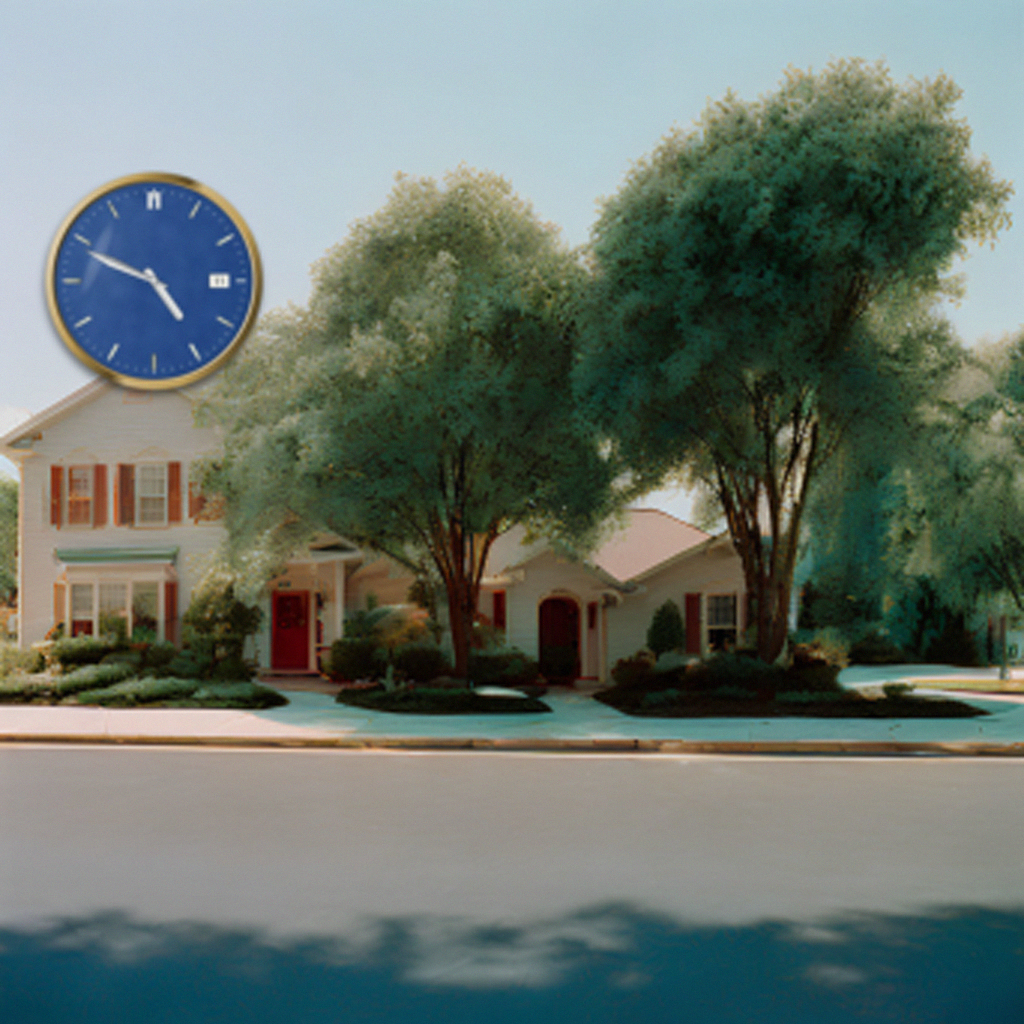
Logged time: 4:49
